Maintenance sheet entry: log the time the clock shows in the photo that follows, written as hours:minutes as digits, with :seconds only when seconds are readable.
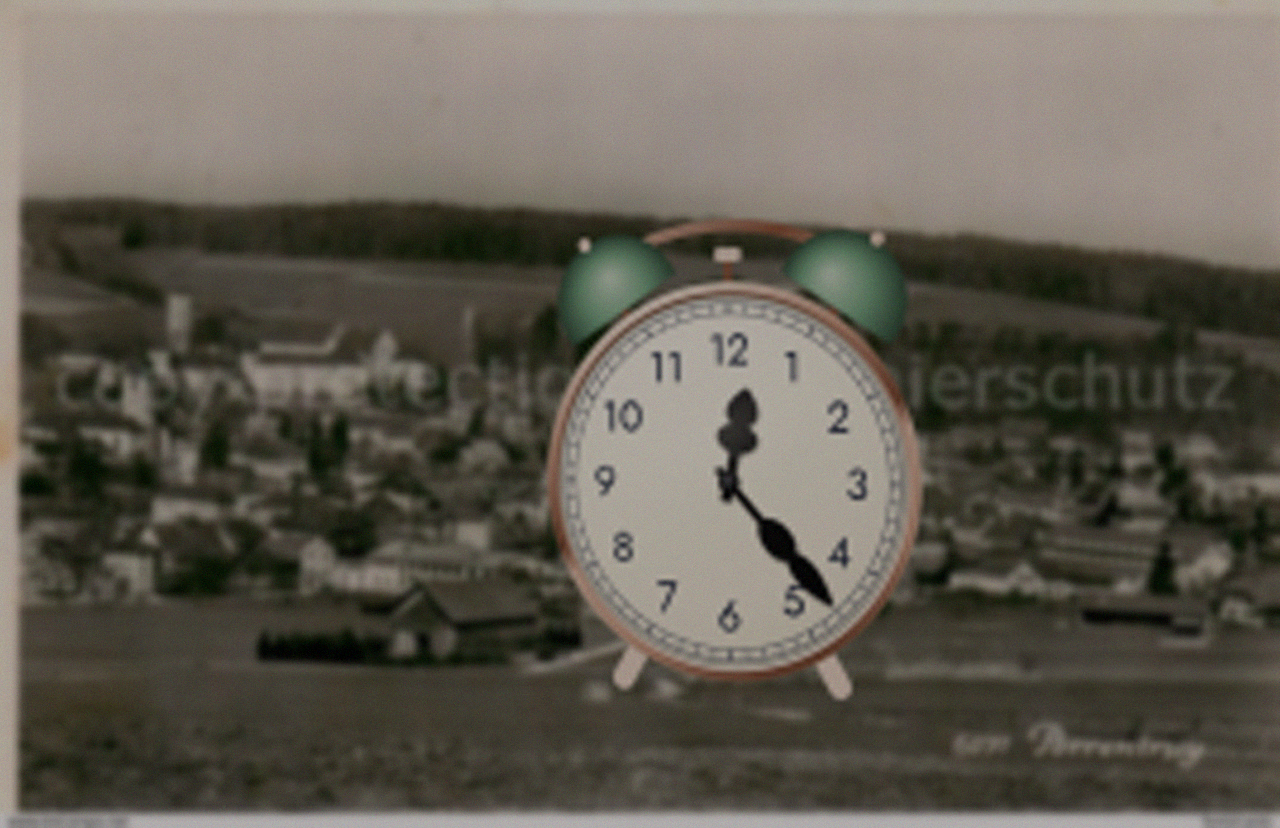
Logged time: 12:23
